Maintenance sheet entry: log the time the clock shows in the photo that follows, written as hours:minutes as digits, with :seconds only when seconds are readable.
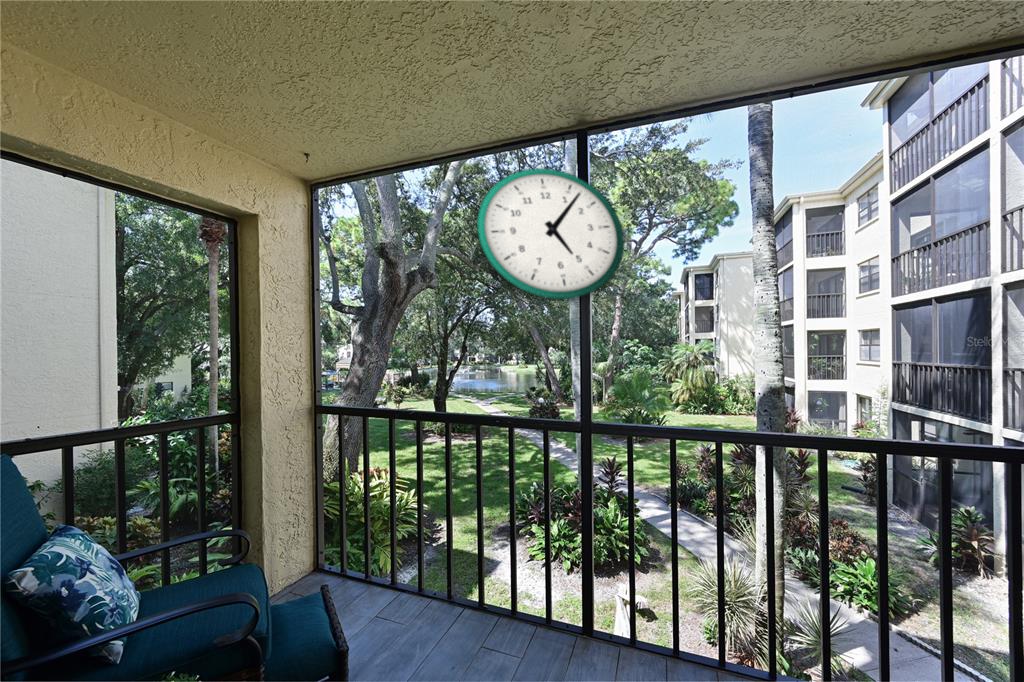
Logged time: 5:07
